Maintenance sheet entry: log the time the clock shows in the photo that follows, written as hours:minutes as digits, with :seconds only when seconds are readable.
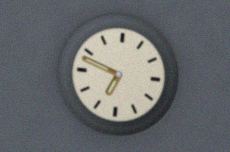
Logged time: 6:48
